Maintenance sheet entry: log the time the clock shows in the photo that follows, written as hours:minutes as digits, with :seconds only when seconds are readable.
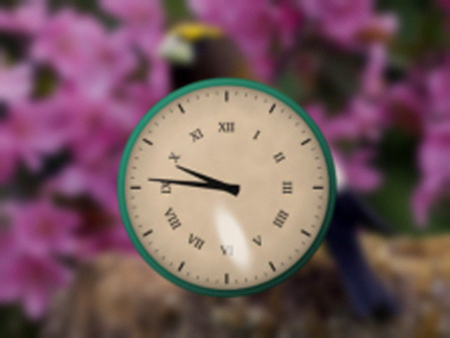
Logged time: 9:46
